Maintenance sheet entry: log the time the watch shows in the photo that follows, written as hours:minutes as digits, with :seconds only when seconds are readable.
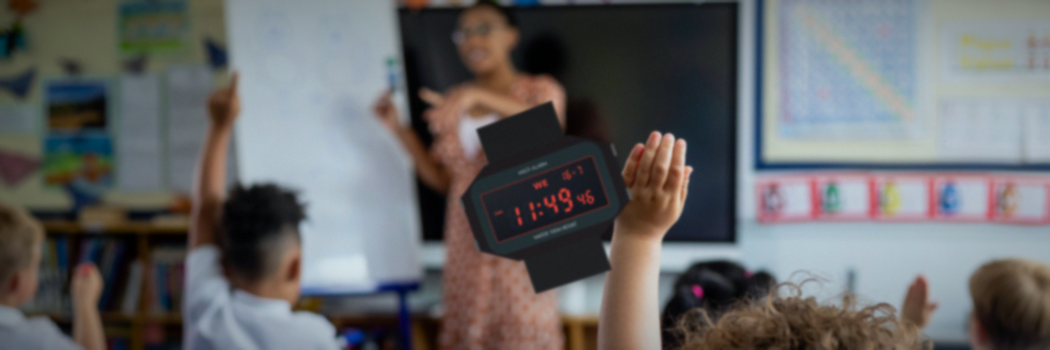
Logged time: 11:49:46
